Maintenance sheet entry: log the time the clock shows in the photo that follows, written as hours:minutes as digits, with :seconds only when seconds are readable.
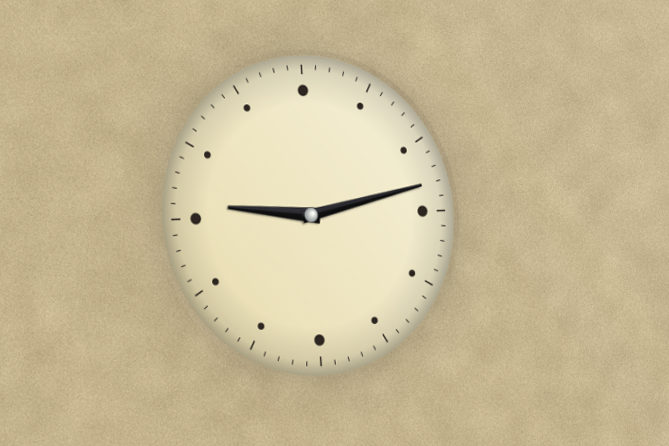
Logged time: 9:13
